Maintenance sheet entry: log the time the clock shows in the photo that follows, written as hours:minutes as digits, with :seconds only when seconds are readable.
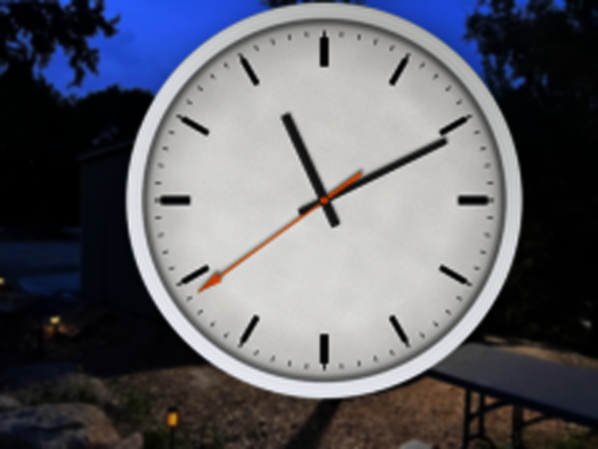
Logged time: 11:10:39
